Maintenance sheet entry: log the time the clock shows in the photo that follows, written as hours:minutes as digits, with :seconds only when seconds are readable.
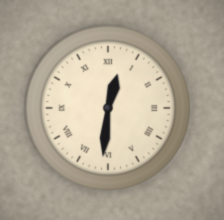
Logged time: 12:31
